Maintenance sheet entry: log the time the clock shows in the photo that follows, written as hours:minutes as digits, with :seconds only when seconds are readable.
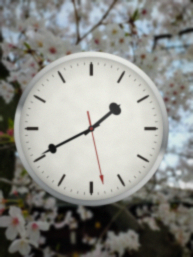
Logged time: 1:40:28
